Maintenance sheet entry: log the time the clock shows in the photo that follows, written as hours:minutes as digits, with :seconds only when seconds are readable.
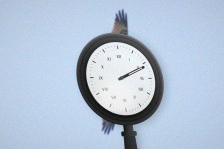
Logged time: 2:11
